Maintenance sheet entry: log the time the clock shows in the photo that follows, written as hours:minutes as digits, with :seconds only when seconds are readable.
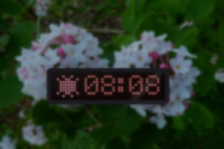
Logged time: 8:08
